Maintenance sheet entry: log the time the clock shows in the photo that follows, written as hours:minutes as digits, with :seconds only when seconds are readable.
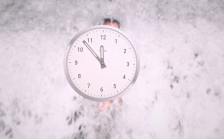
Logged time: 11:53
